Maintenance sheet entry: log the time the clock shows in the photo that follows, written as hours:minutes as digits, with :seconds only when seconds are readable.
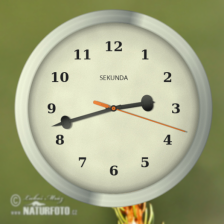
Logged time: 2:42:18
